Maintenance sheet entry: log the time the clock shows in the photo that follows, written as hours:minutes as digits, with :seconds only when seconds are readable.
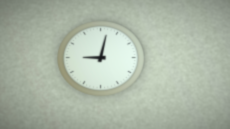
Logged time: 9:02
